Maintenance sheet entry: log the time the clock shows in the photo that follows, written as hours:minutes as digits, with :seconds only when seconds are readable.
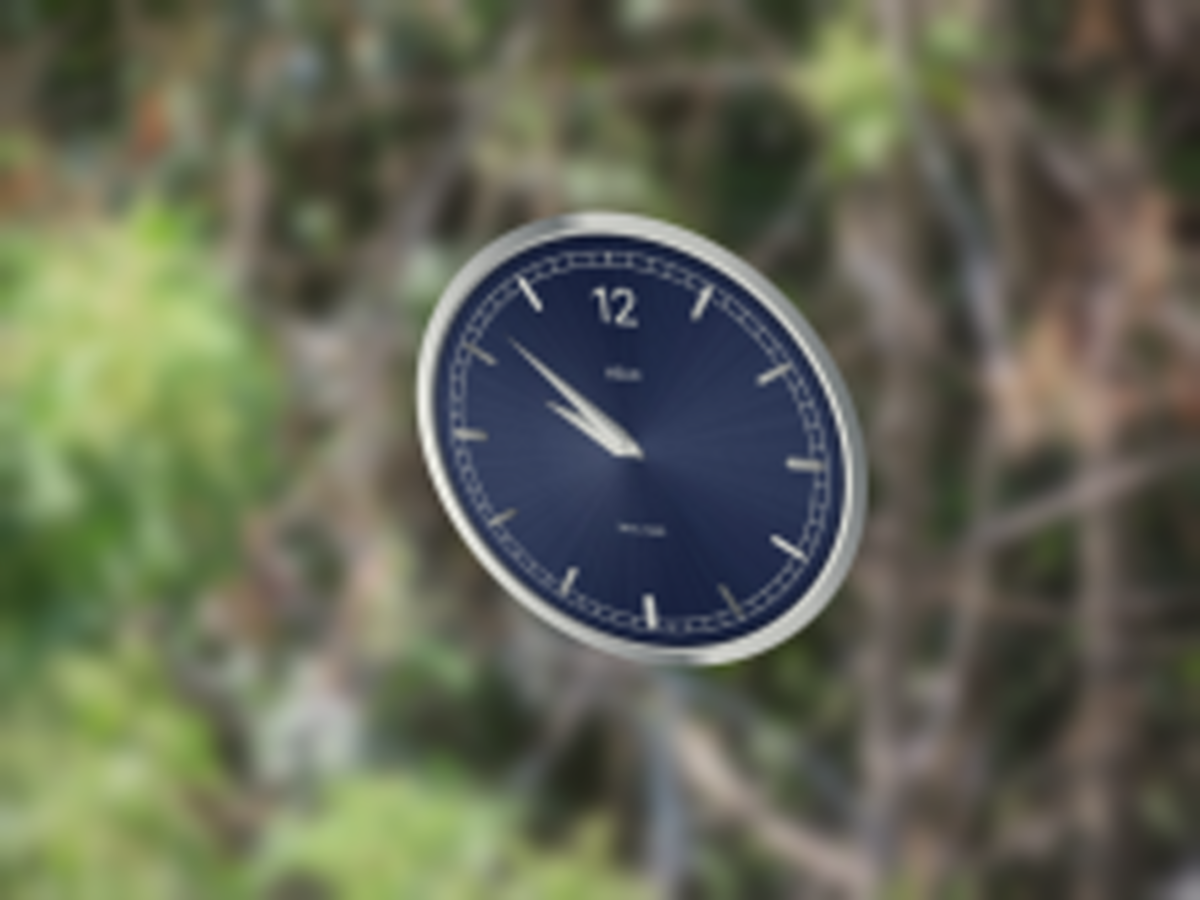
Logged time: 9:52
